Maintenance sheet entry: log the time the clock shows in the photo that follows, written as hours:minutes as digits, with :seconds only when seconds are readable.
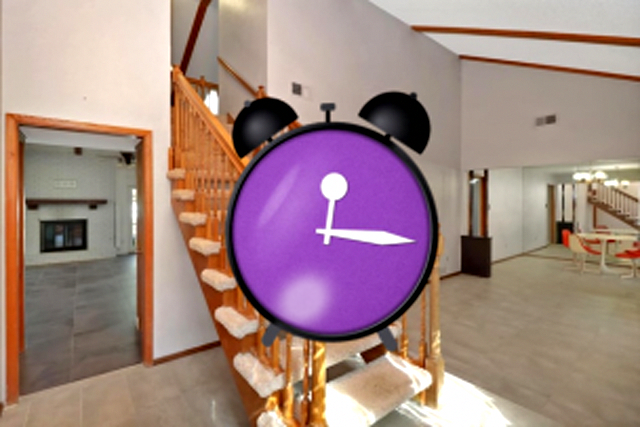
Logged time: 12:16
